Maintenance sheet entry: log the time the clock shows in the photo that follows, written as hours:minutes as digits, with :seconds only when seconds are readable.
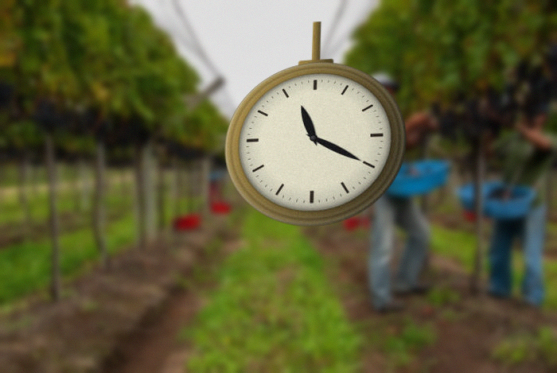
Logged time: 11:20
